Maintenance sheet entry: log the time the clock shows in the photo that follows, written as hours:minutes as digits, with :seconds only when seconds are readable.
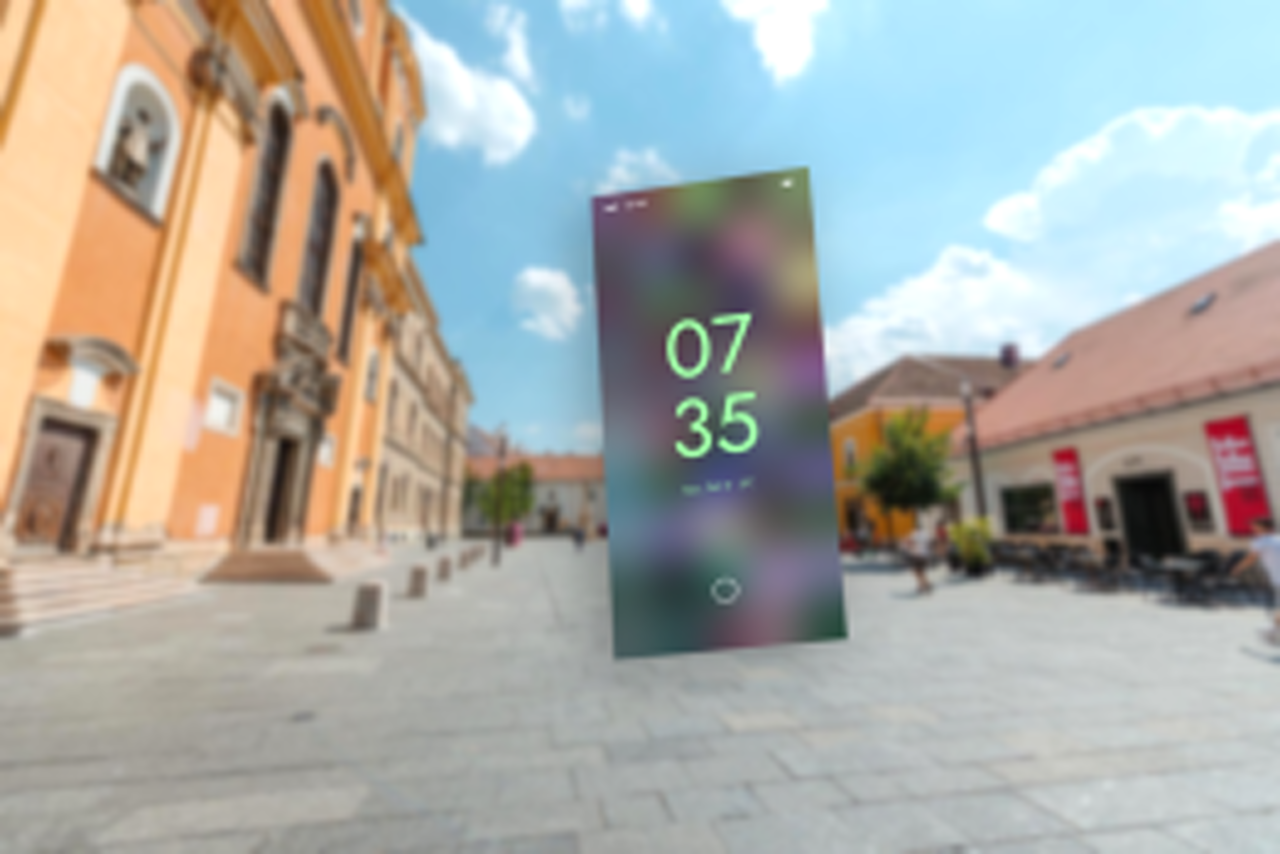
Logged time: 7:35
